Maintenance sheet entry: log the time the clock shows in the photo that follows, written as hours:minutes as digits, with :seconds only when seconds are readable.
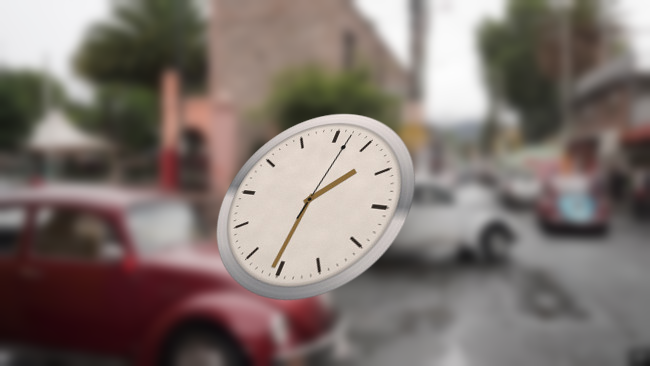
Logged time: 1:31:02
